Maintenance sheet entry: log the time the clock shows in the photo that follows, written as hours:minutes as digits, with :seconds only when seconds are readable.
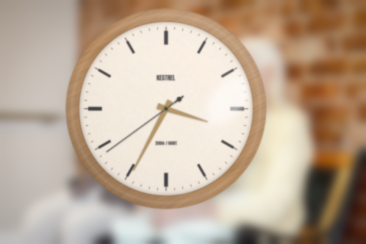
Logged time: 3:34:39
